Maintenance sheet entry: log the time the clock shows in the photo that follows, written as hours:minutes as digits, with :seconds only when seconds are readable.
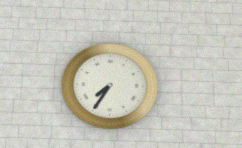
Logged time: 7:35
